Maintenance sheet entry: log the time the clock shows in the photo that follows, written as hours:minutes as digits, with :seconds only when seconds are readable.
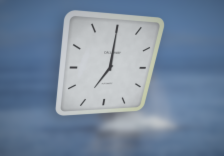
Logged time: 7:00
